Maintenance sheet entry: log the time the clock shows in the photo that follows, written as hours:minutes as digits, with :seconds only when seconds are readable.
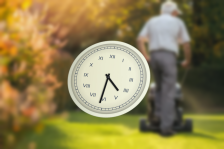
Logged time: 4:31
